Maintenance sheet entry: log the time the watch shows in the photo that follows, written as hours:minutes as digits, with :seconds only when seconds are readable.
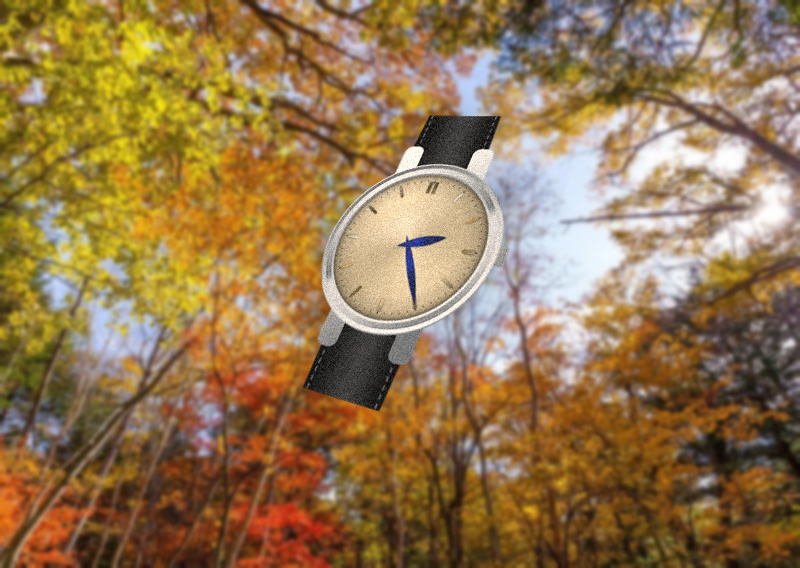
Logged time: 2:25
